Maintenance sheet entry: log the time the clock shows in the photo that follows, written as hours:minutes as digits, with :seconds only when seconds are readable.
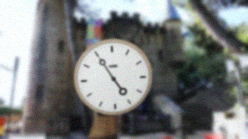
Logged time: 4:55
